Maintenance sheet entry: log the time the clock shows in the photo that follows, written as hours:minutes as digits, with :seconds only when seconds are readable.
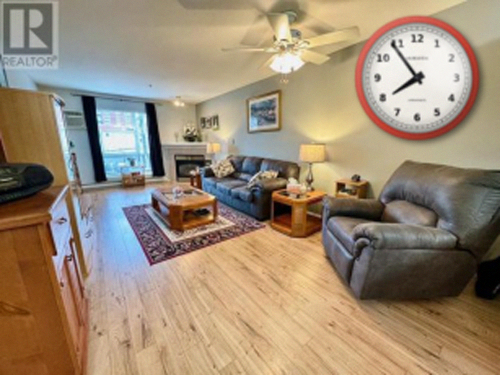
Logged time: 7:54
